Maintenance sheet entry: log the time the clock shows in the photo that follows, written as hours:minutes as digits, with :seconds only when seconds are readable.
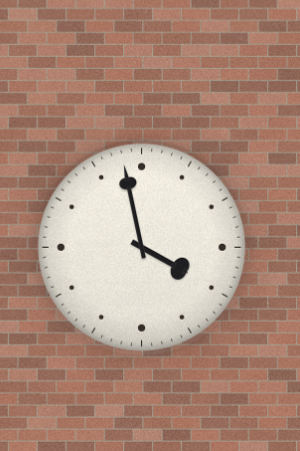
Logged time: 3:58
